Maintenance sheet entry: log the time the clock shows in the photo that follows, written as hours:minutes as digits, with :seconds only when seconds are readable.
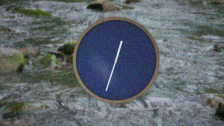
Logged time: 12:33
